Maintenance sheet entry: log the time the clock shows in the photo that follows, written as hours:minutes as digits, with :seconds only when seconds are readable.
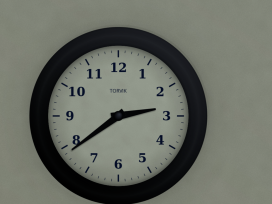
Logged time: 2:39
